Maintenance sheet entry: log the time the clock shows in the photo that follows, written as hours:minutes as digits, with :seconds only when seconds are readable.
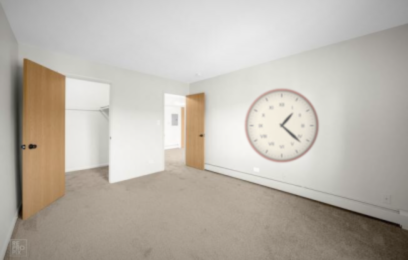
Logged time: 1:22
